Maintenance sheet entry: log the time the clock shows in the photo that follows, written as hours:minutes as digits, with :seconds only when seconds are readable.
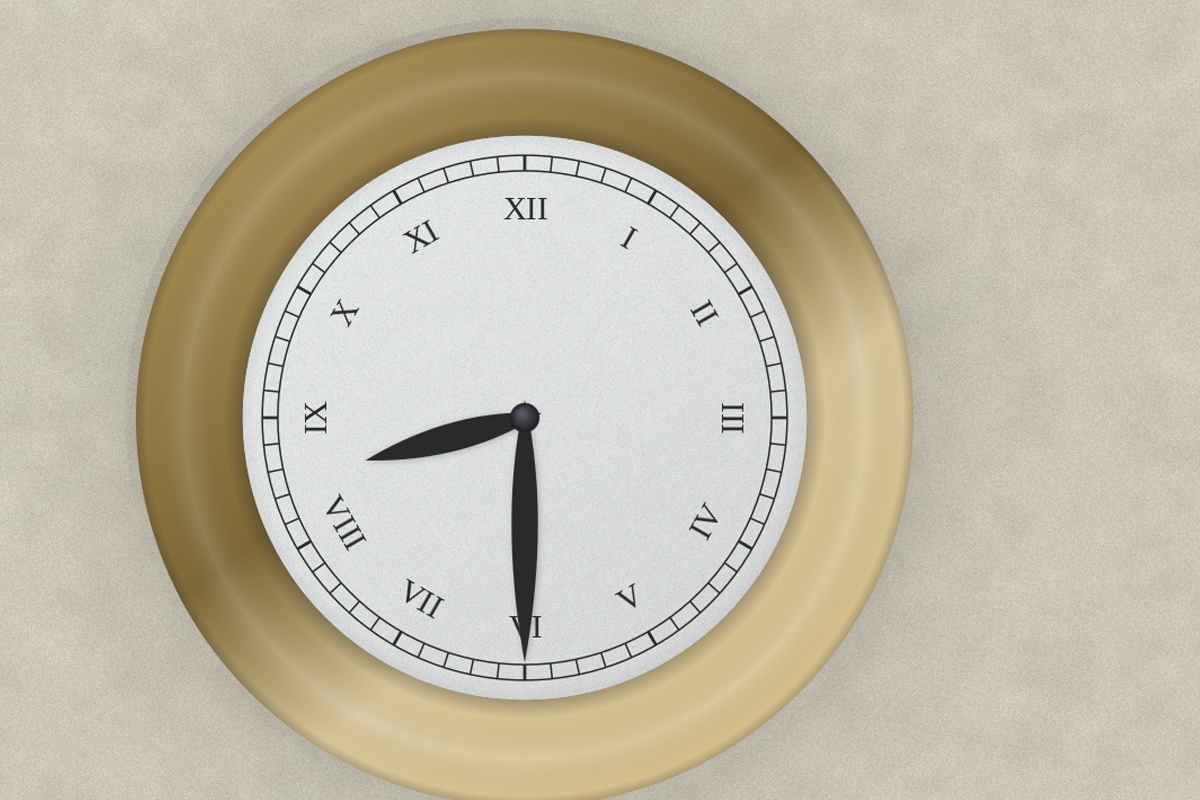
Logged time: 8:30
